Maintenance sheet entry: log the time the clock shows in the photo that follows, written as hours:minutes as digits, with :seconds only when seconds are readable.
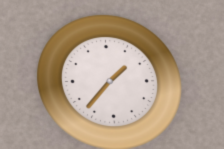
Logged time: 1:37
